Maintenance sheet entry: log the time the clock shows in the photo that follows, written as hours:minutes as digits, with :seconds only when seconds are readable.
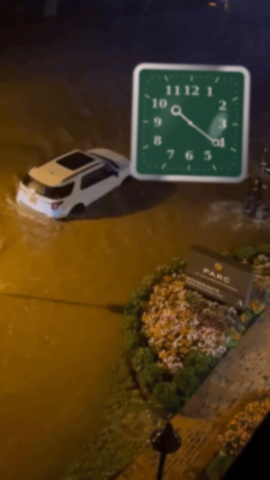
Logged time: 10:21
